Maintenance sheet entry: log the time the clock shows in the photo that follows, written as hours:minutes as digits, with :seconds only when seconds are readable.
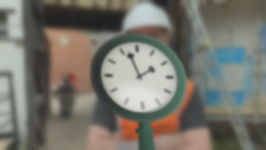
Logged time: 1:57
